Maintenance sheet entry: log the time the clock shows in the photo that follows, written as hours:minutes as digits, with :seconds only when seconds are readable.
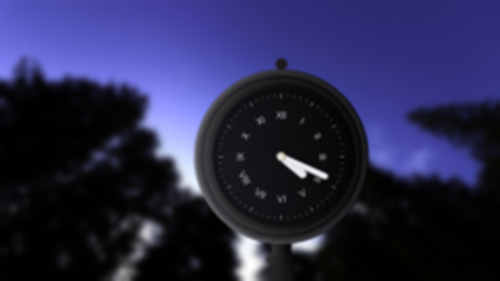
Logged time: 4:19
